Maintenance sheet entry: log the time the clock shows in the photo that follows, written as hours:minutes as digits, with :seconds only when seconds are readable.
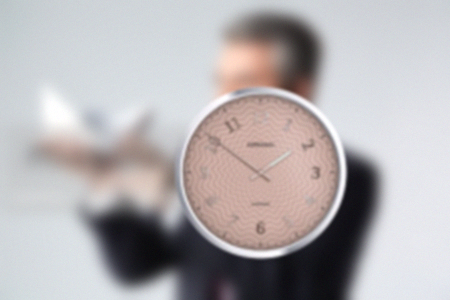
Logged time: 1:51
